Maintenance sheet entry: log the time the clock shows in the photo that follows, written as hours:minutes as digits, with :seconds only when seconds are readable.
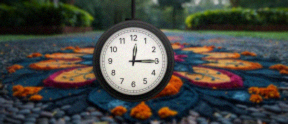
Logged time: 12:15
